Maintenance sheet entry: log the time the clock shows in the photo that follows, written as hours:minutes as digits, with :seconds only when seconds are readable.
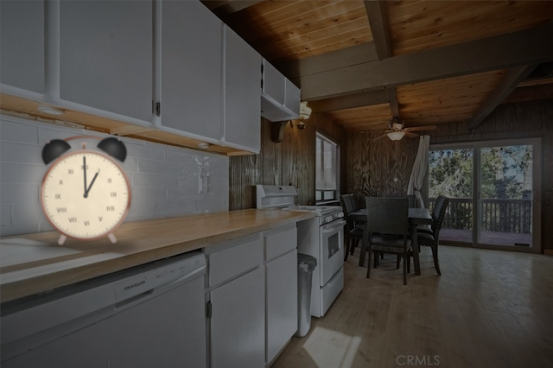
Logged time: 1:00
